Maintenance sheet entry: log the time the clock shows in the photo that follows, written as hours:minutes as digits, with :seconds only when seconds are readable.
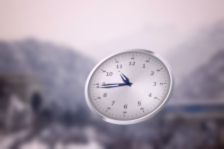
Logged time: 10:44
